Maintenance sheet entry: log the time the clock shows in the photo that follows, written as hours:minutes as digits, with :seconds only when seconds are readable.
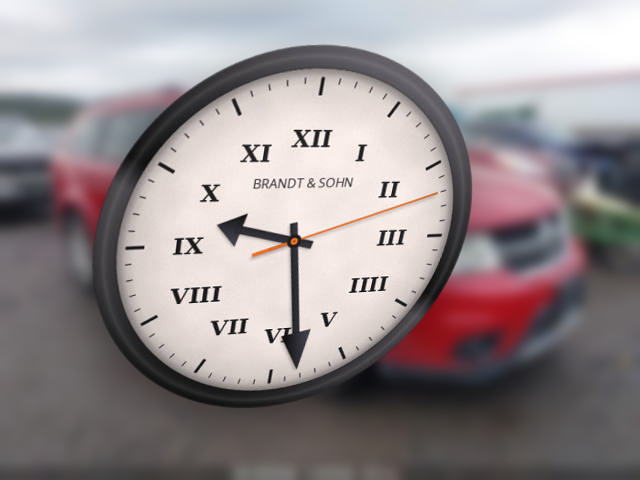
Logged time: 9:28:12
